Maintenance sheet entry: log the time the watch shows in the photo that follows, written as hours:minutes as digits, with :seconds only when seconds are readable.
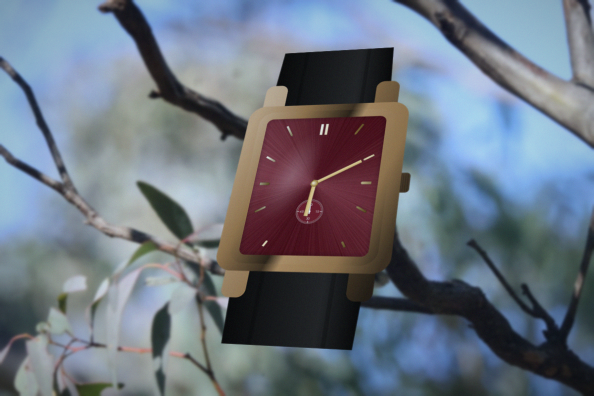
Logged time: 6:10
